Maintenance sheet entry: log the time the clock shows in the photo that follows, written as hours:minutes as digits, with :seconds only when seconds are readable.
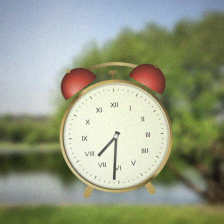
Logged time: 7:31
